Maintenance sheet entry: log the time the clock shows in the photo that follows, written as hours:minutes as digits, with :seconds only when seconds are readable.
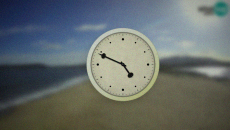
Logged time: 4:49
